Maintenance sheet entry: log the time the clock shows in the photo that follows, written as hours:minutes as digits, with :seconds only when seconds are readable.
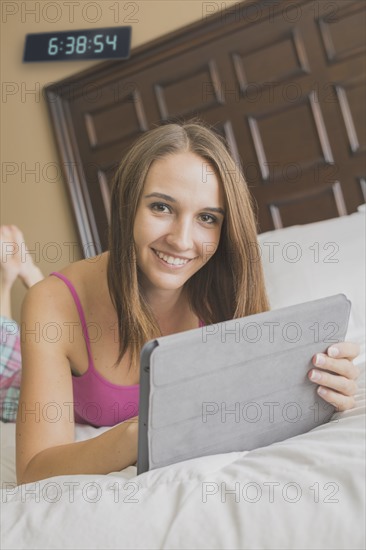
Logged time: 6:38:54
